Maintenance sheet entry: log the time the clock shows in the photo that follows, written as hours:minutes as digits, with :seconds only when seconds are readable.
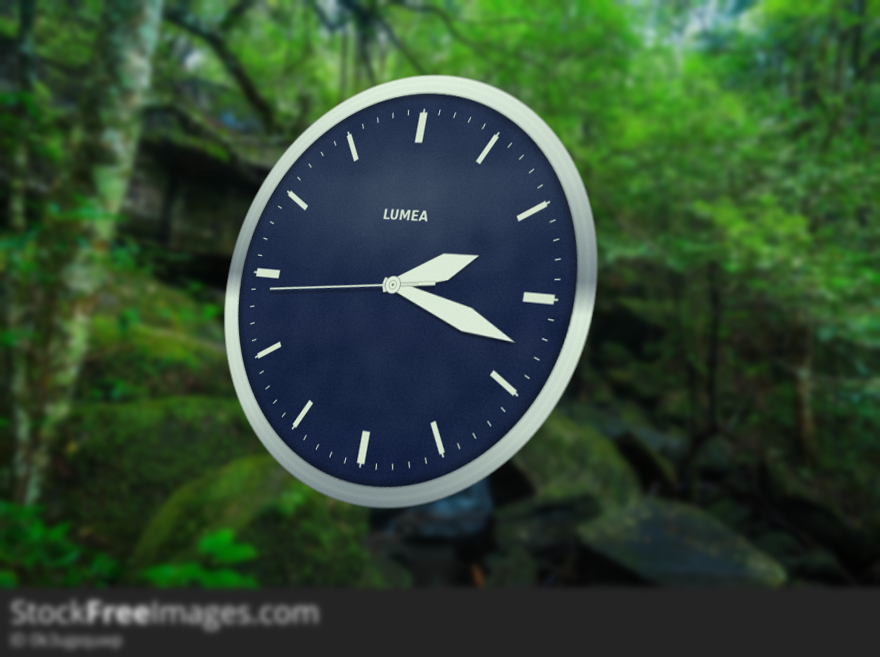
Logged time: 2:17:44
